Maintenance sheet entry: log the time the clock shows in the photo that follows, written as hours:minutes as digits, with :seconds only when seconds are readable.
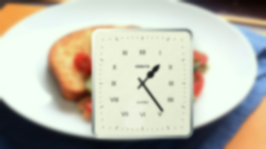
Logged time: 1:24
